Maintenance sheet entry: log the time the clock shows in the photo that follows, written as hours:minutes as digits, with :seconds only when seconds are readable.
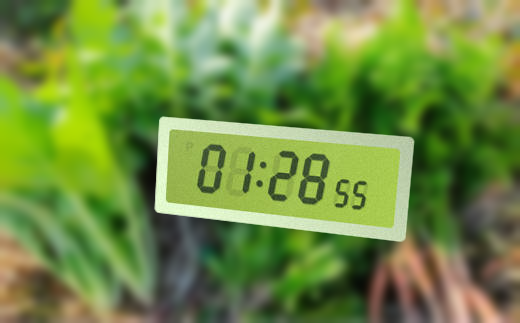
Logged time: 1:28:55
